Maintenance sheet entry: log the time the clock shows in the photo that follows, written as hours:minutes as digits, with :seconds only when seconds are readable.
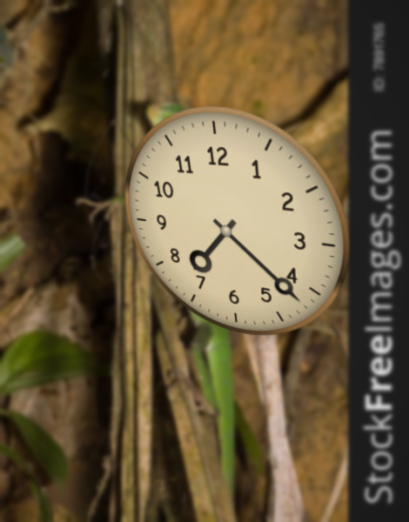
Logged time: 7:22
